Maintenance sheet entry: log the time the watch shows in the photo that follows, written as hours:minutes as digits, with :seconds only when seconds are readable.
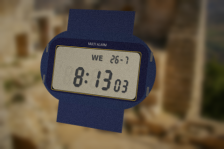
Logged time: 8:13:03
